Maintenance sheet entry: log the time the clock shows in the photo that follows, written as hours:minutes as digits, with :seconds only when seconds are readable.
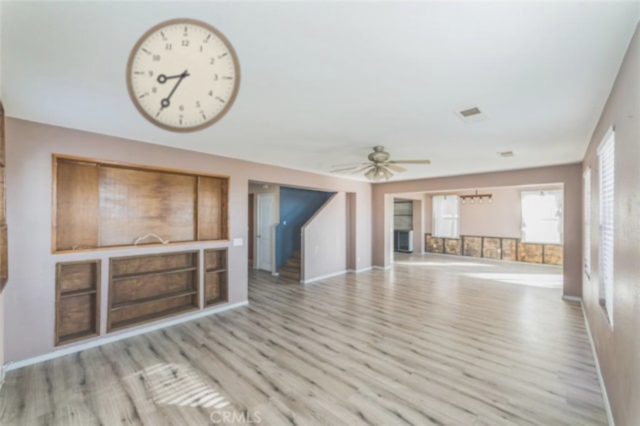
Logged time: 8:35
